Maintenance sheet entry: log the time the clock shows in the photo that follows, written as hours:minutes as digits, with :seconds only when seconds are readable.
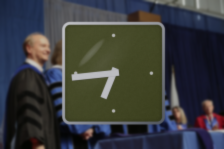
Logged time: 6:44
